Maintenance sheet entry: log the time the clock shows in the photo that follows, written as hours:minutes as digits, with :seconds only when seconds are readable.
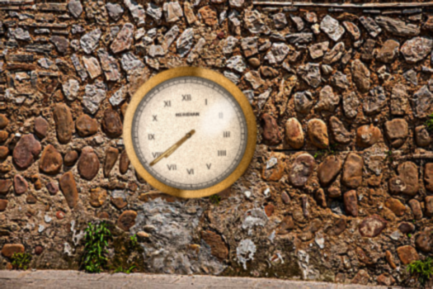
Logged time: 7:39
